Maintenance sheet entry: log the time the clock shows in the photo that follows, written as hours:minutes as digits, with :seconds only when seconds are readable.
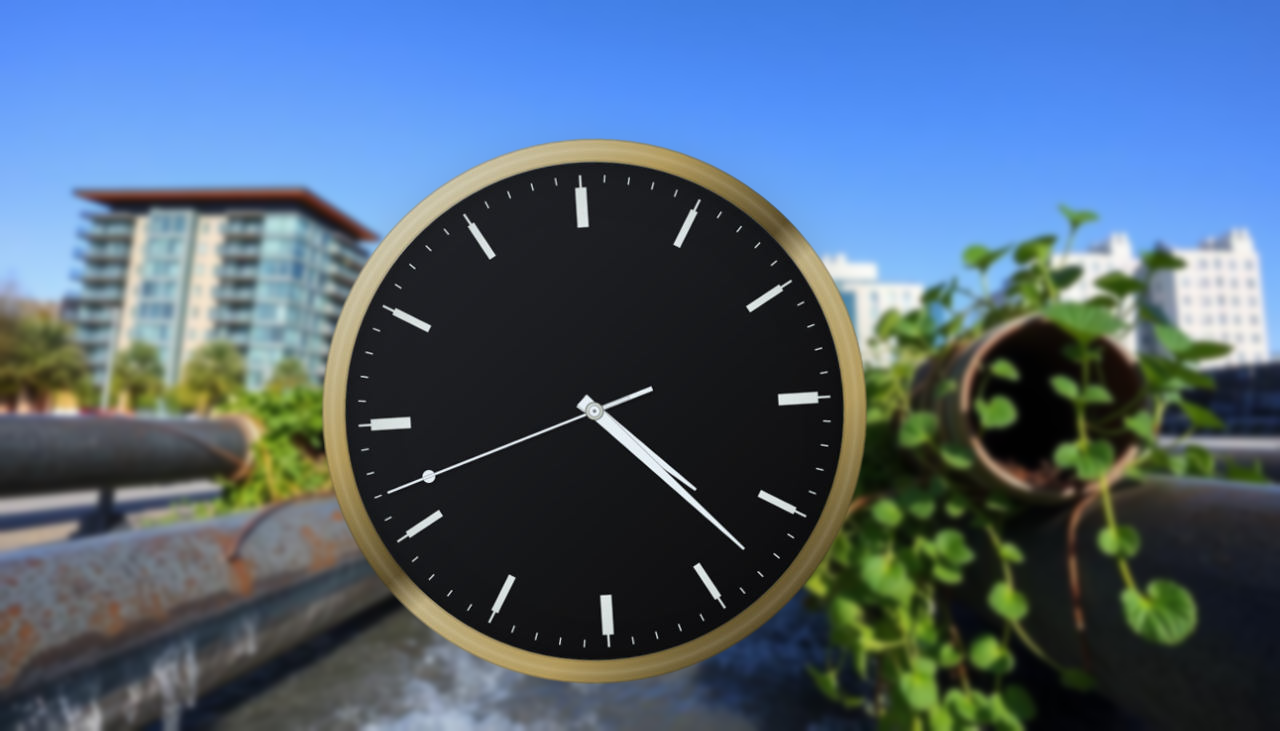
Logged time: 4:22:42
